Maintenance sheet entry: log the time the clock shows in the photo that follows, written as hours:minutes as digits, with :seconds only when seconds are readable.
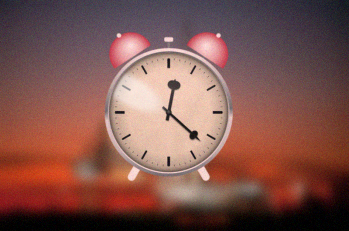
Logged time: 12:22
